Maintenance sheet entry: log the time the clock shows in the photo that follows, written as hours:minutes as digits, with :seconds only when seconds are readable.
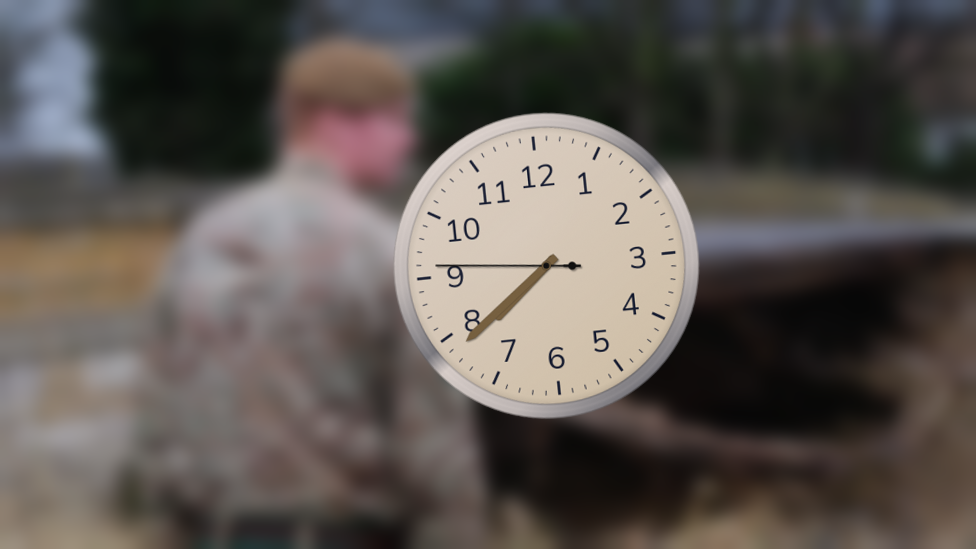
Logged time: 7:38:46
